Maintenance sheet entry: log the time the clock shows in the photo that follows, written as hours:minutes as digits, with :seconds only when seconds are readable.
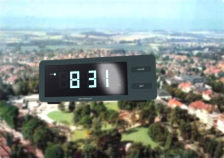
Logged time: 8:31
